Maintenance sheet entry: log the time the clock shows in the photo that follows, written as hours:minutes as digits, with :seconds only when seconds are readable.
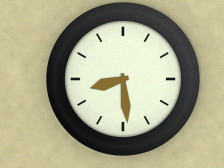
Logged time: 8:29
